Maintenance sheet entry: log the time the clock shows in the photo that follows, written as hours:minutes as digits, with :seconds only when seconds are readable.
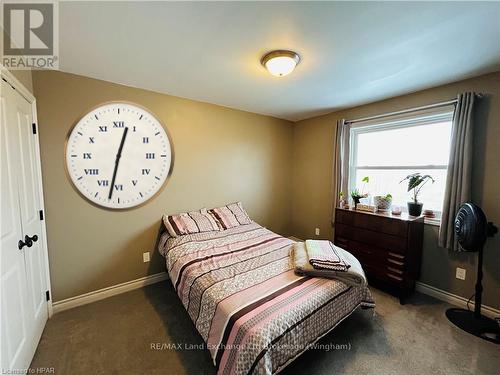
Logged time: 12:32
